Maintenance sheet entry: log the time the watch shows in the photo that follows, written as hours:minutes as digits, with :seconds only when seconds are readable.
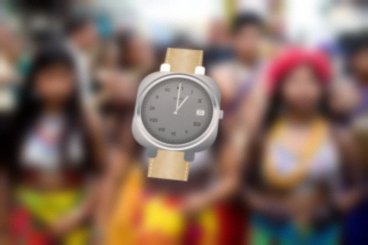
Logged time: 1:00
